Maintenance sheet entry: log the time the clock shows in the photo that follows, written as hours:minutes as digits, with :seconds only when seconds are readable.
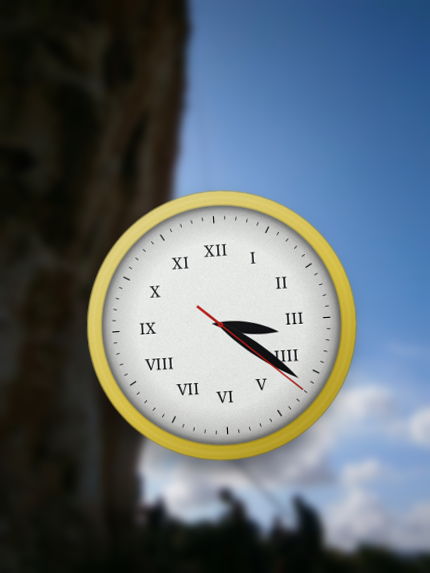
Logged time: 3:21:22
